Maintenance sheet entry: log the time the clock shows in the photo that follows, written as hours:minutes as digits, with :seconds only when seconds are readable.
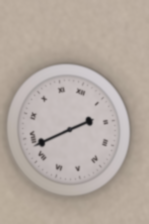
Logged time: 1:38
